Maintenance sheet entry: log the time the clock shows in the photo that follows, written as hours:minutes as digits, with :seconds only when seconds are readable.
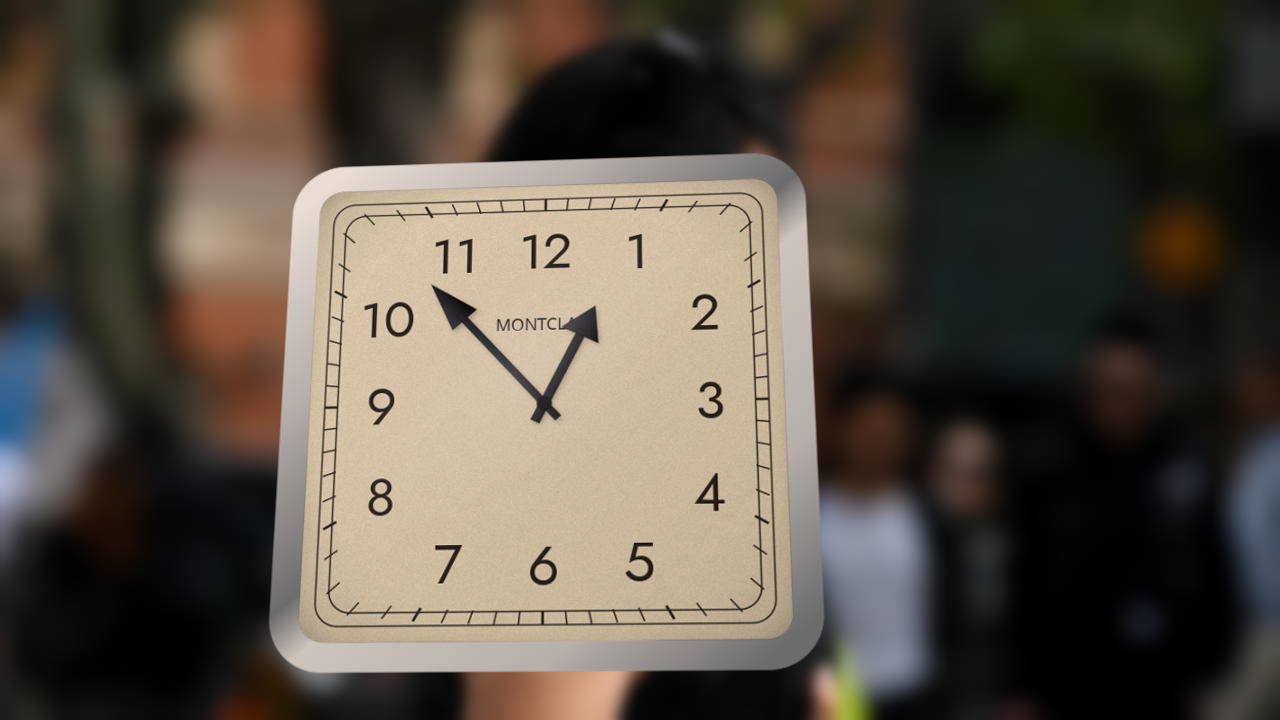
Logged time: 12:53
